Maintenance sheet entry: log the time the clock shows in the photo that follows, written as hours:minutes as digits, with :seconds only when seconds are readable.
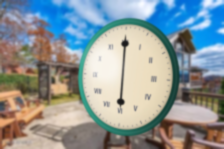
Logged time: 6:00
